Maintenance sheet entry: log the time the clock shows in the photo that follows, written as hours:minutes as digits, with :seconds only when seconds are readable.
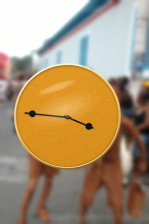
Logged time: 3:46
